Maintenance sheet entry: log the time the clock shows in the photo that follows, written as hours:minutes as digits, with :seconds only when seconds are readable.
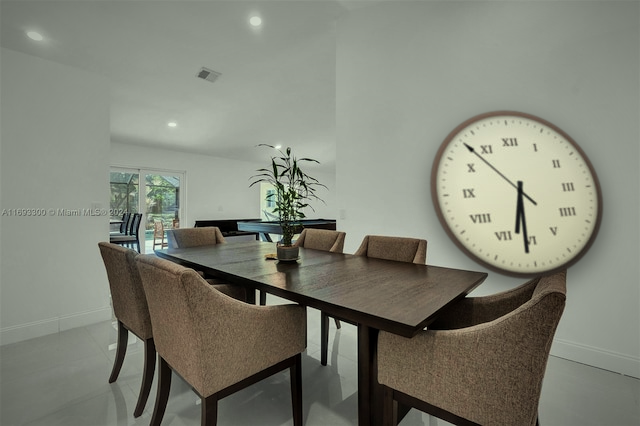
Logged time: 6:30:53
